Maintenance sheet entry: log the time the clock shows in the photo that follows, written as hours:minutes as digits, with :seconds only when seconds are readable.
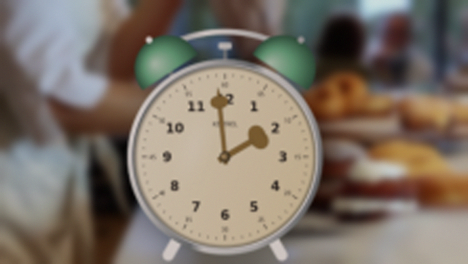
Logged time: 1:59
